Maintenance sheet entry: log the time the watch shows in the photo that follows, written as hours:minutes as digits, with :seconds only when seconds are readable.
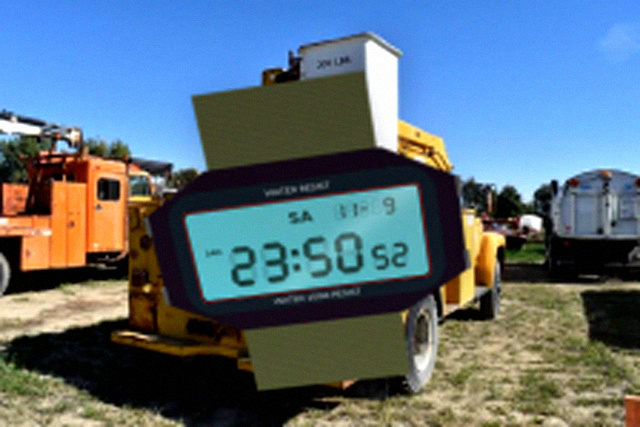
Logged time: 23:50:52
